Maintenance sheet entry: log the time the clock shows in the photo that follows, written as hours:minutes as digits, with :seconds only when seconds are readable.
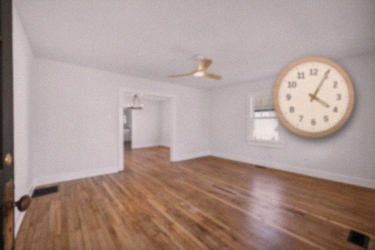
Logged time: 4:05
